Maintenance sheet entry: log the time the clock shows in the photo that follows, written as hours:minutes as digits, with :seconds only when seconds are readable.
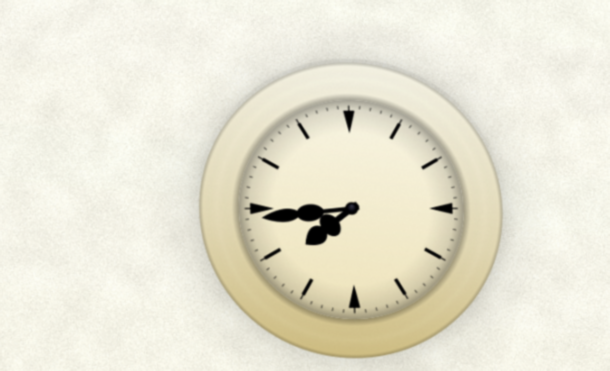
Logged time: 7:44
